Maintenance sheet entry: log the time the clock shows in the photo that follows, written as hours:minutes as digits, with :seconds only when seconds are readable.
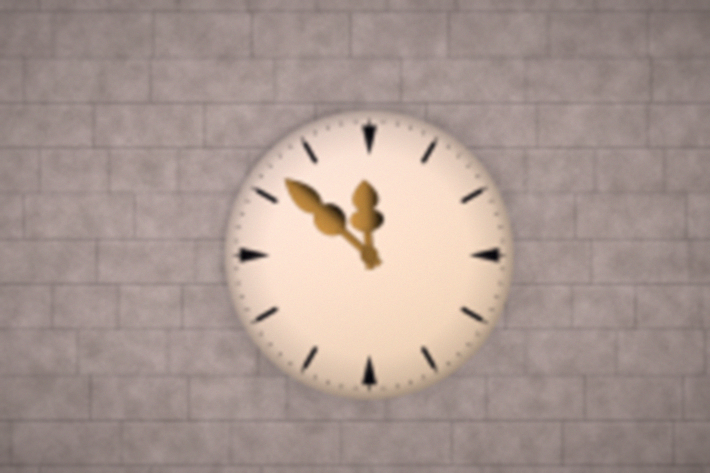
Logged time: 11:52
